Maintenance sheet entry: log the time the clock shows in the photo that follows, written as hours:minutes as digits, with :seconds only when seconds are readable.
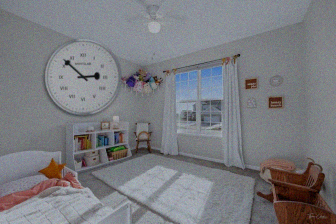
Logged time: 2:52
